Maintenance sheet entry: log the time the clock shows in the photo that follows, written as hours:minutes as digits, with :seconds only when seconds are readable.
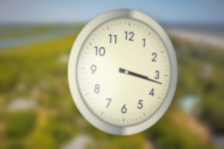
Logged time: 3:17
